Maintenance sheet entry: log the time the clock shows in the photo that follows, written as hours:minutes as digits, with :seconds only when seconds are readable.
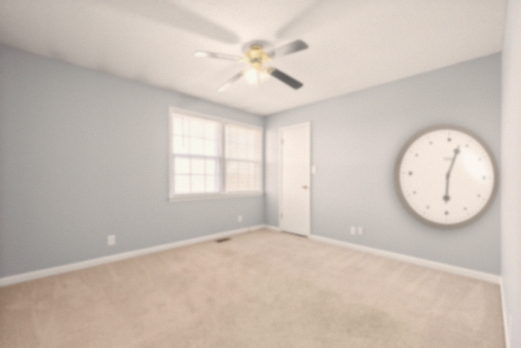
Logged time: 6:03
